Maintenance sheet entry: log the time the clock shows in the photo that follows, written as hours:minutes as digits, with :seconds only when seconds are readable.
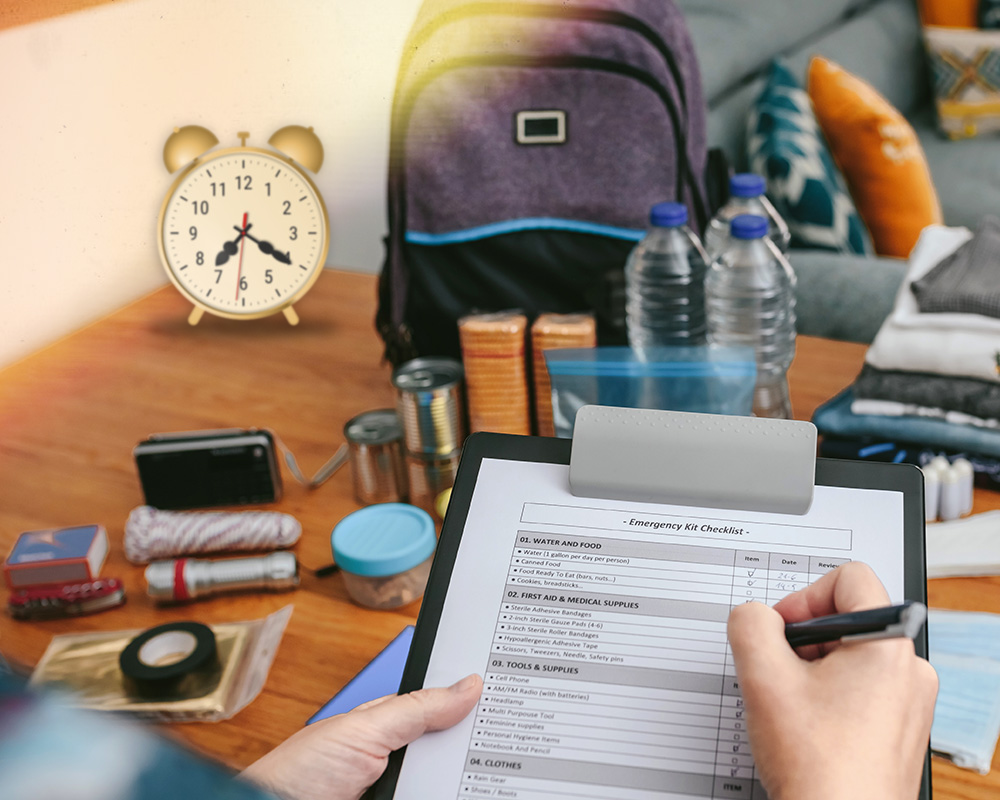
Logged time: 7:20:31
